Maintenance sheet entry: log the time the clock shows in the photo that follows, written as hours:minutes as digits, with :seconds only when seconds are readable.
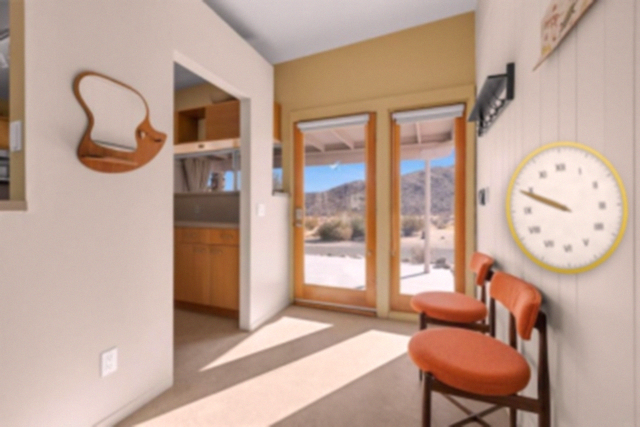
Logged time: 9:49
